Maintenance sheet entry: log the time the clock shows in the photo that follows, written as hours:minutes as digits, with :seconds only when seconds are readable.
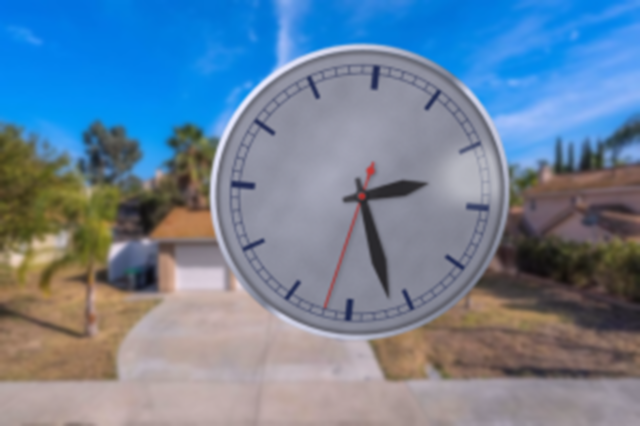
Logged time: 2:26:32
